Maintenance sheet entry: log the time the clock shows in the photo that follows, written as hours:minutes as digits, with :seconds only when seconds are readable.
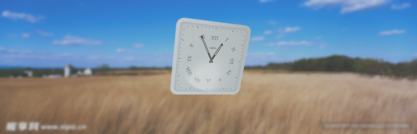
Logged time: 12:55
